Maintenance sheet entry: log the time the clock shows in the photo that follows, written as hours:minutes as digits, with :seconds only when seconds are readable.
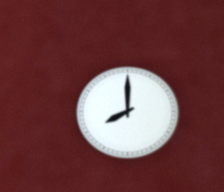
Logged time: 8:00
